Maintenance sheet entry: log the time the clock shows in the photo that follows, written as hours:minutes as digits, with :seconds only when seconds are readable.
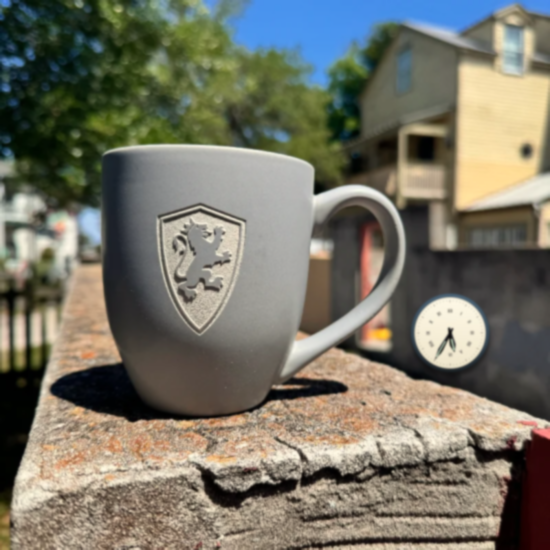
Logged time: 5:35
